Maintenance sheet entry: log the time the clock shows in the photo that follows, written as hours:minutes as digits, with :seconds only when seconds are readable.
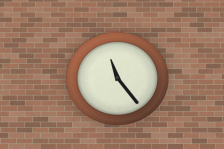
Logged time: 11:24
